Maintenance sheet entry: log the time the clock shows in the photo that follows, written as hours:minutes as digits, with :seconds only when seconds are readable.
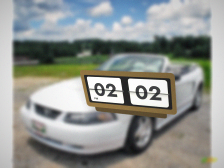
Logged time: 2:02
